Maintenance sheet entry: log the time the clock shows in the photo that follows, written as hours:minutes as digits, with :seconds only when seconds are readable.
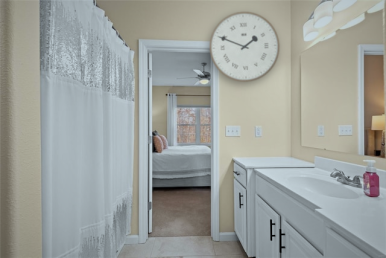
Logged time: 1:49
